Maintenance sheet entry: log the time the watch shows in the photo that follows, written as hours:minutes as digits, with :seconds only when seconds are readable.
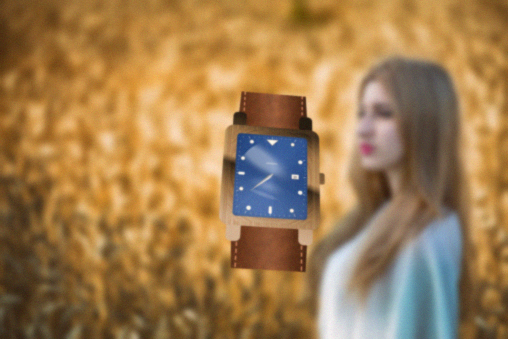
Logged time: 7:38
